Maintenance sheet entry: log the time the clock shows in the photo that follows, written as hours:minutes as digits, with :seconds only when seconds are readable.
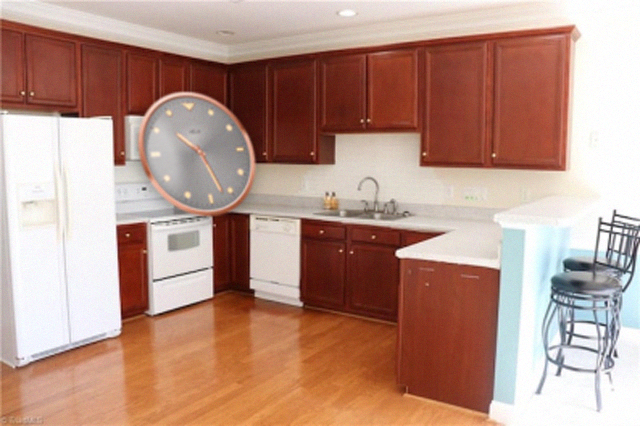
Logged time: 10:27
